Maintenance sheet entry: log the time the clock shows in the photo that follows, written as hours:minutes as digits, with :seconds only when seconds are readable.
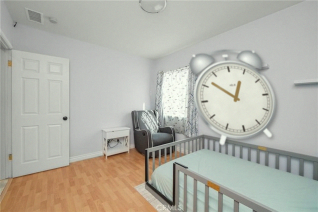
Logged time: 12:52
